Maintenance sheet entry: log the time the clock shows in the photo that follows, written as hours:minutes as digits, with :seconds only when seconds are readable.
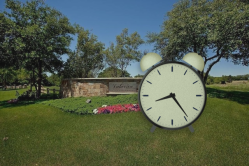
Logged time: 8:24
